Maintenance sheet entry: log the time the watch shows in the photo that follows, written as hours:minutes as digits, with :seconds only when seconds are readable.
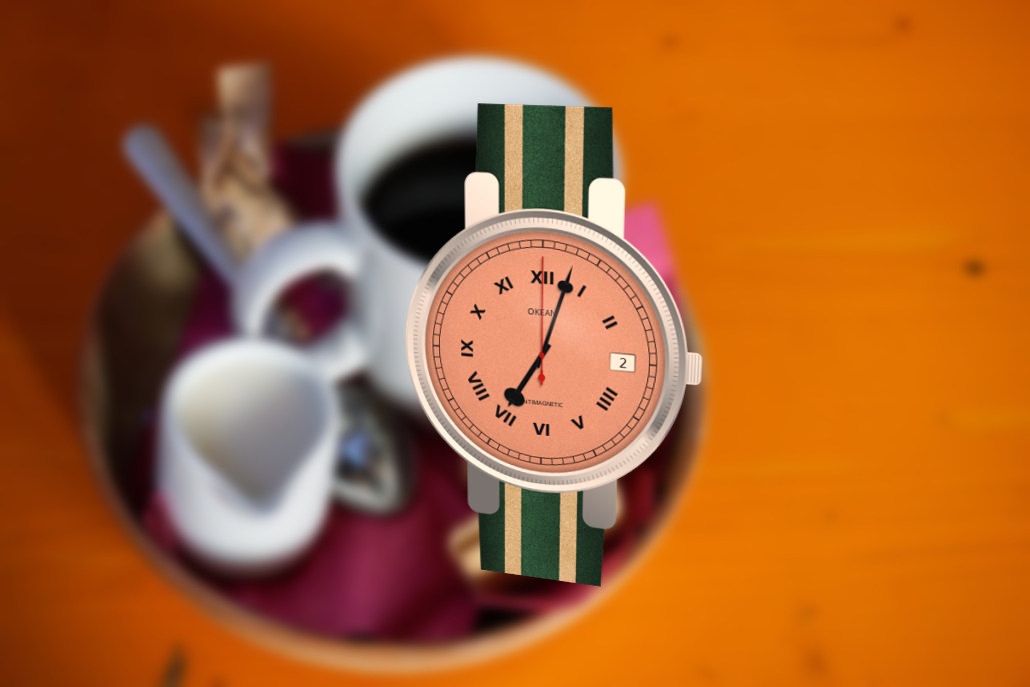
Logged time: 7:03:00
